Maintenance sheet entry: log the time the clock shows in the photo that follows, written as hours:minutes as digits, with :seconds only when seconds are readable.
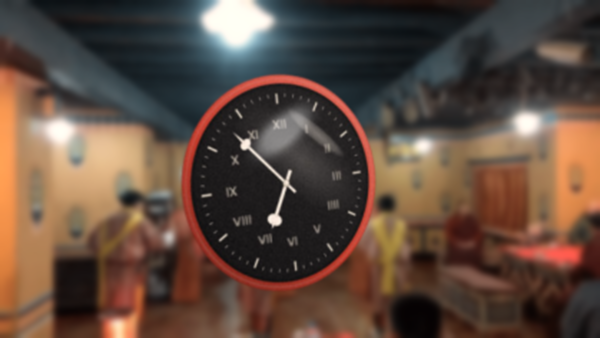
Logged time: 6:53
